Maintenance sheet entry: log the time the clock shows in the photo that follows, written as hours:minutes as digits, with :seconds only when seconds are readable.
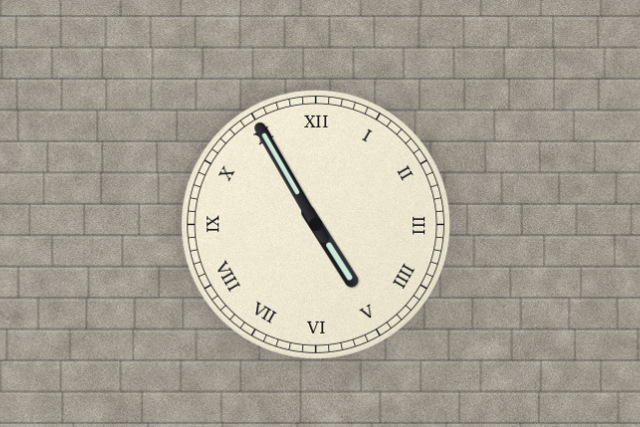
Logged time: 4:55
